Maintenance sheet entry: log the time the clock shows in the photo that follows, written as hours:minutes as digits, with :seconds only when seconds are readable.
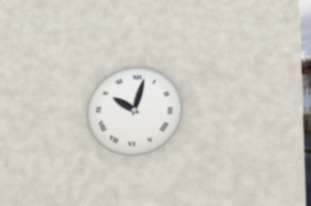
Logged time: 10:02
